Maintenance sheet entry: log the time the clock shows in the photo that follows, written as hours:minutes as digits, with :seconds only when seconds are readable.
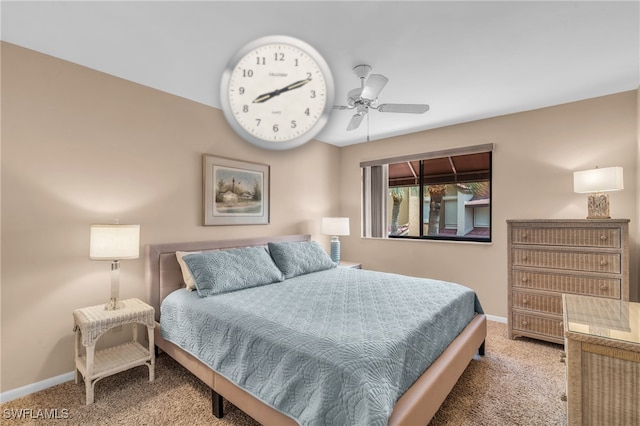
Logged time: 8:11
